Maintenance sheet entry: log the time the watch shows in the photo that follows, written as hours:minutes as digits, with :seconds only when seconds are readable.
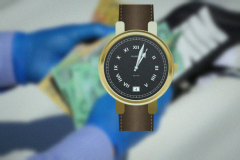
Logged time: 1:03
